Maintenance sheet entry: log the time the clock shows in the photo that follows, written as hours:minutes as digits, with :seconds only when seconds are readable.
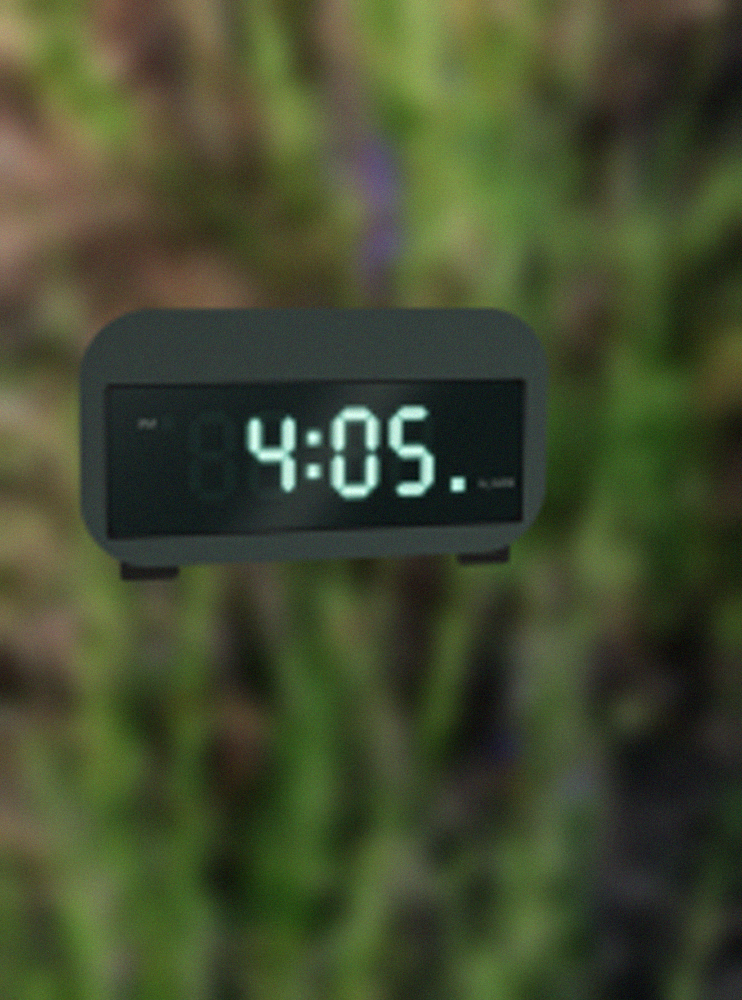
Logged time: 4:05
